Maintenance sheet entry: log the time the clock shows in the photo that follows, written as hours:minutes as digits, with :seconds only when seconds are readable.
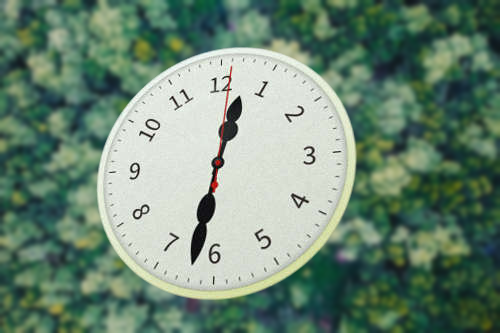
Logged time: 12:32:01
